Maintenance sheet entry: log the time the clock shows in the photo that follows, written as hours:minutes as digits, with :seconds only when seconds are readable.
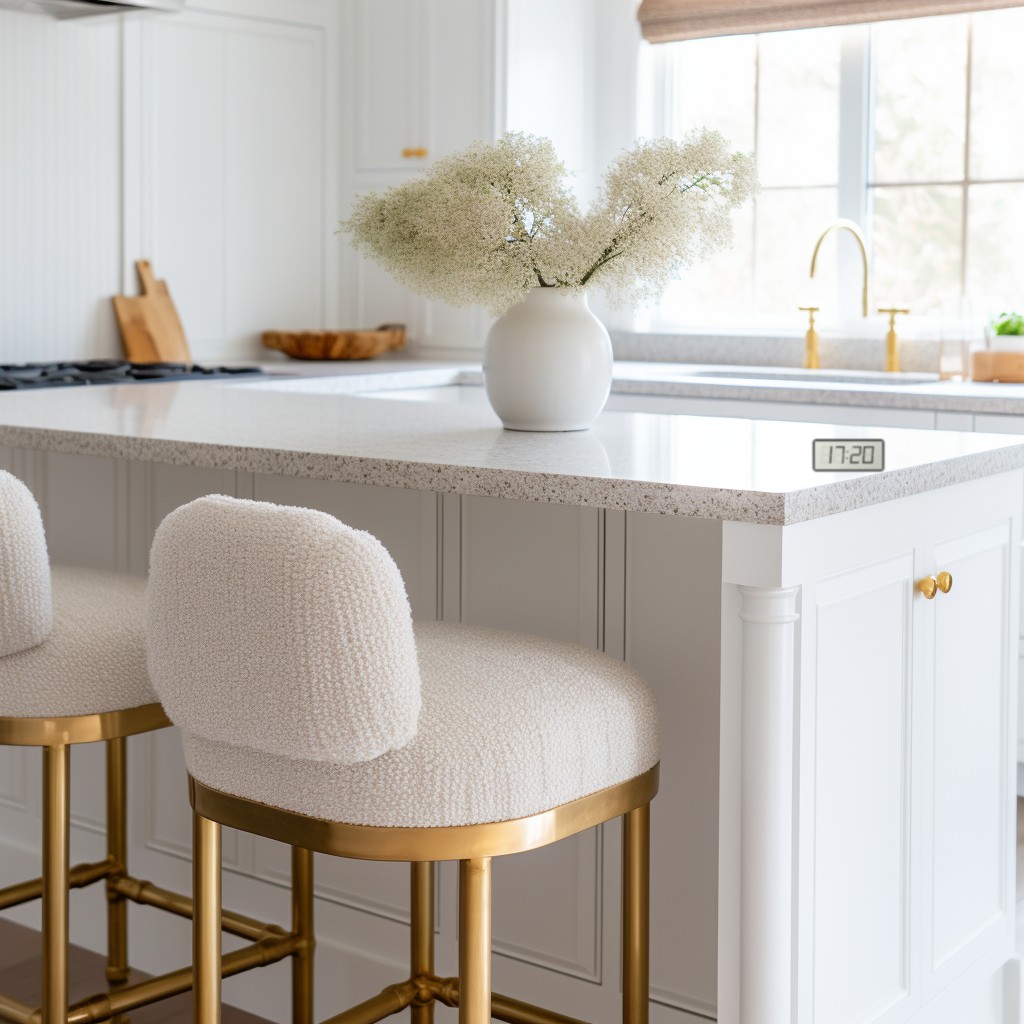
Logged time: 17:20
